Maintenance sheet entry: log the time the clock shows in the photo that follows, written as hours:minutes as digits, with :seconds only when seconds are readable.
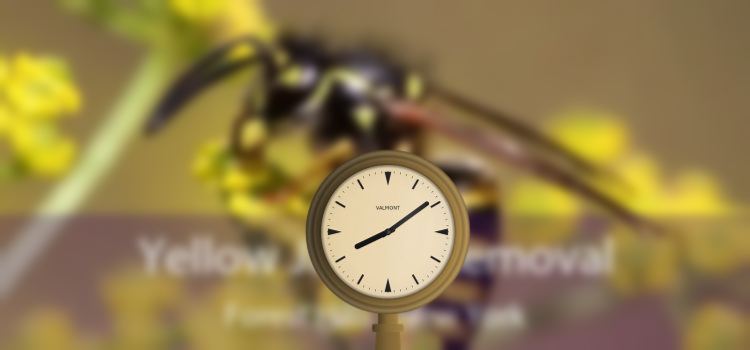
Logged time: 8:09
